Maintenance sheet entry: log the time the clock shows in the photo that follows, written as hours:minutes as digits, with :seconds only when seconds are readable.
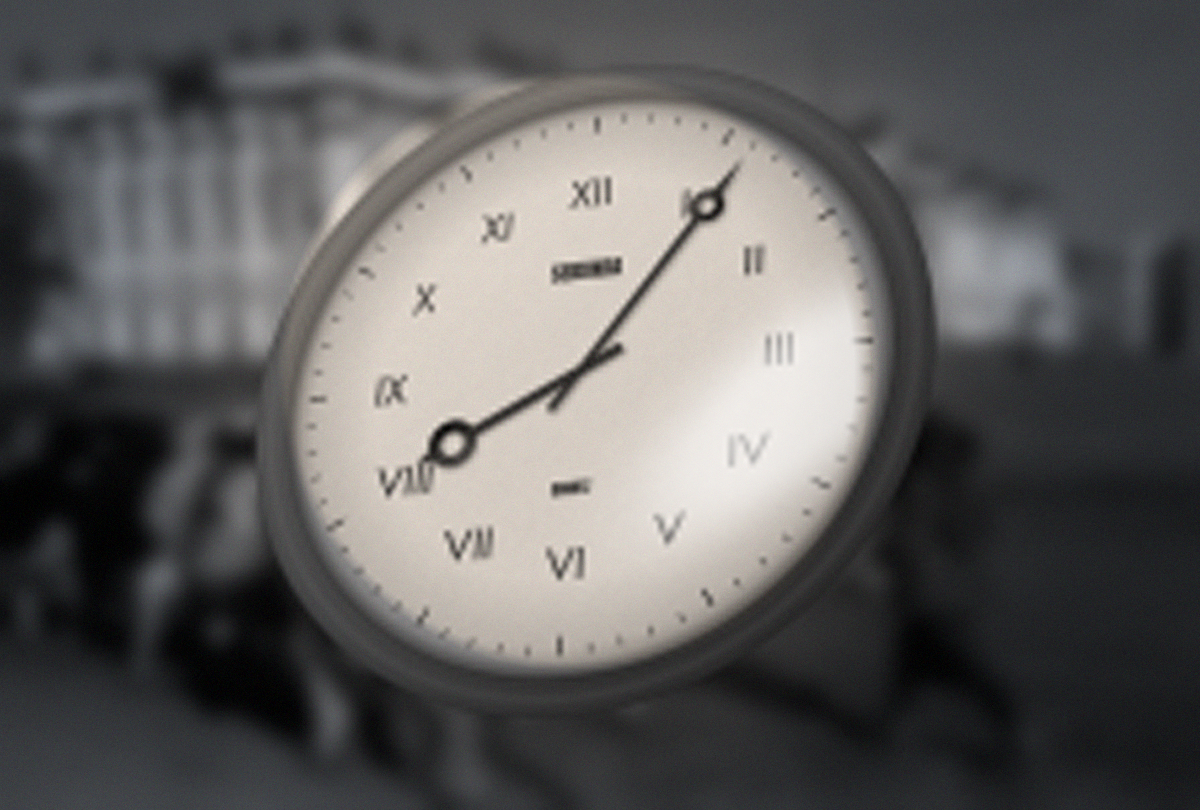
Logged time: 8:06
